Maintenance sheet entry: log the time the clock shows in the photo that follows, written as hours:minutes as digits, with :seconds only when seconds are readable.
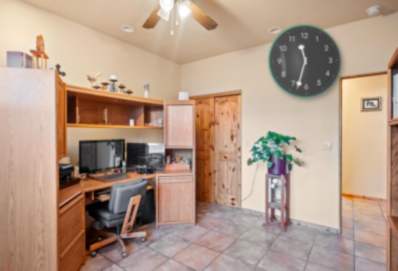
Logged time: 11:33
